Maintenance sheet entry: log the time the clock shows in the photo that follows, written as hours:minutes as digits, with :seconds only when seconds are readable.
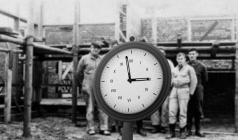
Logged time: 2:58
